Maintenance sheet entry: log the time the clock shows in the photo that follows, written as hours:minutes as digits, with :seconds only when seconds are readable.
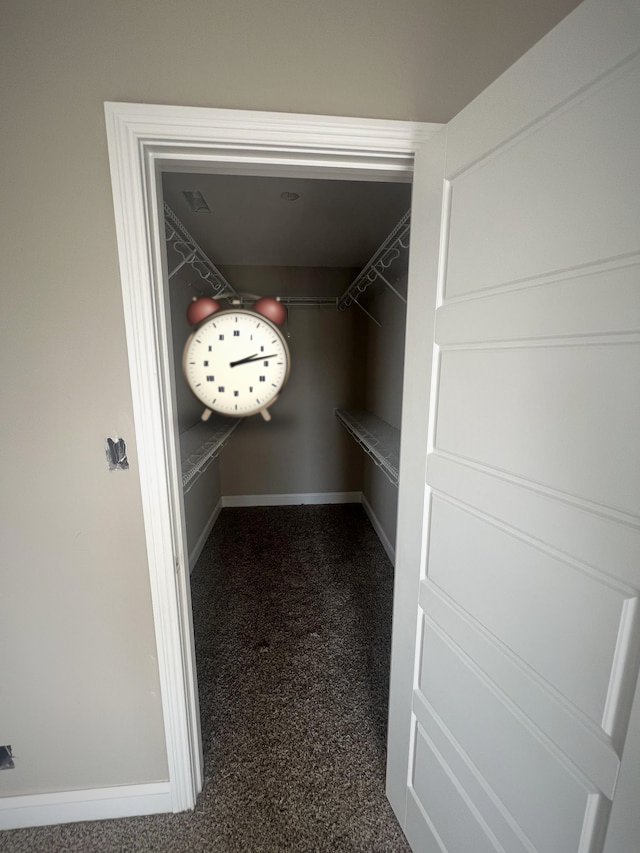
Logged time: 2:13
